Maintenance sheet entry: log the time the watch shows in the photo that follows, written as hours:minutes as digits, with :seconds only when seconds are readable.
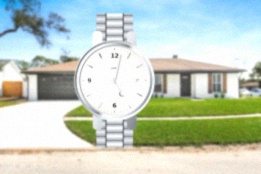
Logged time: 5:02
